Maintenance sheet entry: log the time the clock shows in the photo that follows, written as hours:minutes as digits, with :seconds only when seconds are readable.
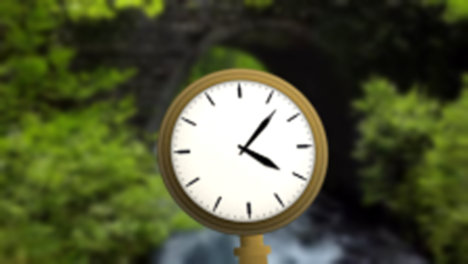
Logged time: 4:07
